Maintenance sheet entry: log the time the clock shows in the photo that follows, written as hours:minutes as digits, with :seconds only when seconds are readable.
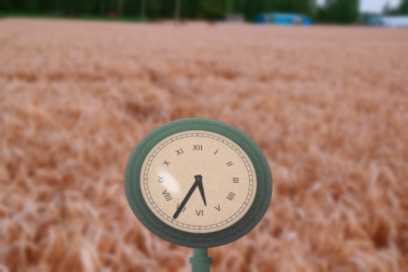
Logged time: 5:35
